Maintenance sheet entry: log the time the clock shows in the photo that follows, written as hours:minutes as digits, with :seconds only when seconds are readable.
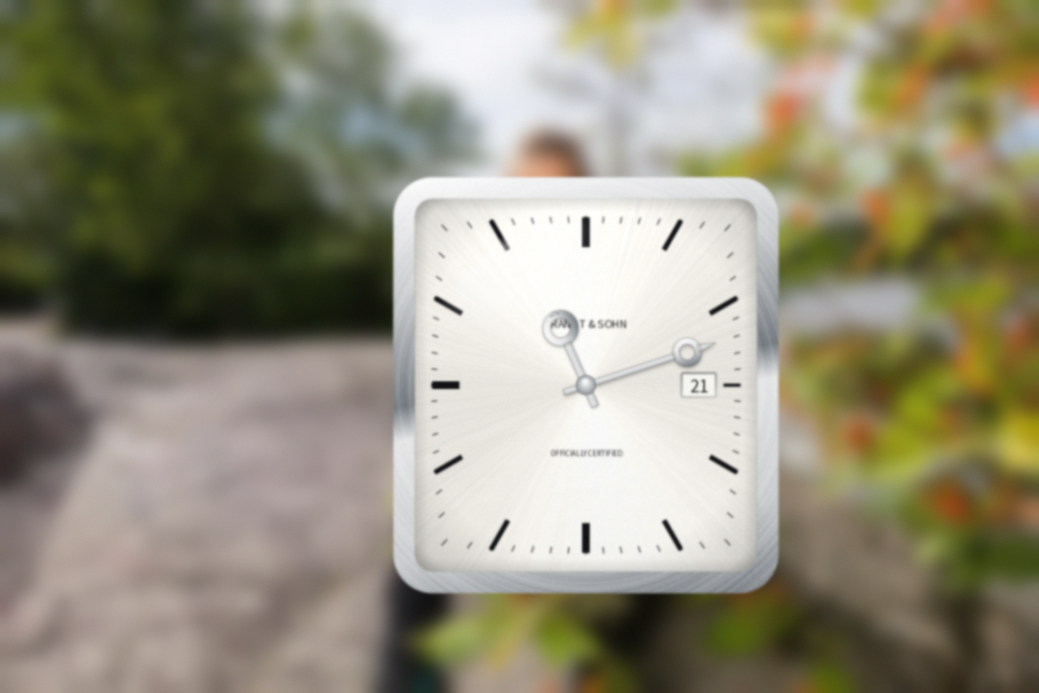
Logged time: 11:12
